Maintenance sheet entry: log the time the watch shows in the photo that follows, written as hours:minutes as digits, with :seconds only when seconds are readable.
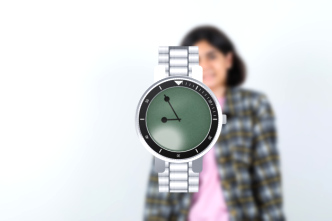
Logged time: 8:55
